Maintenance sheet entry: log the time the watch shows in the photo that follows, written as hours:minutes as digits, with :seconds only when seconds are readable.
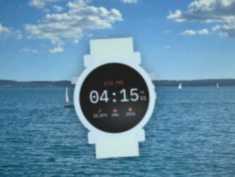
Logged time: 4:15
